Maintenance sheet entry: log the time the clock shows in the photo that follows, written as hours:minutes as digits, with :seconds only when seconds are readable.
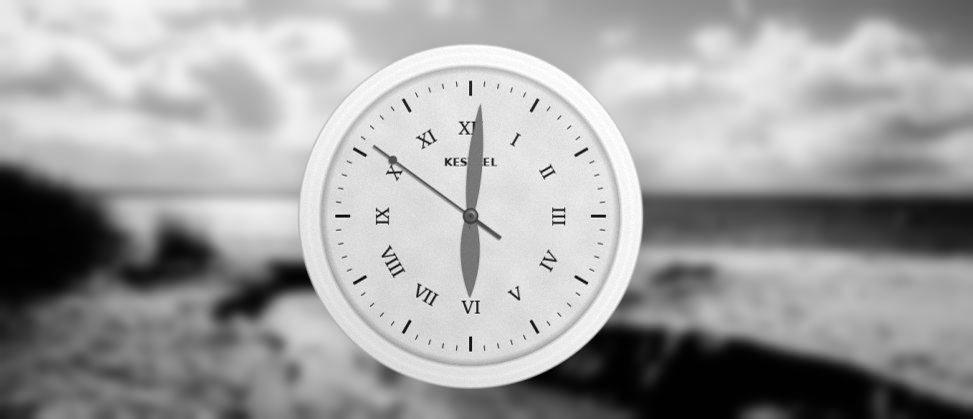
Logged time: 6:00:51
